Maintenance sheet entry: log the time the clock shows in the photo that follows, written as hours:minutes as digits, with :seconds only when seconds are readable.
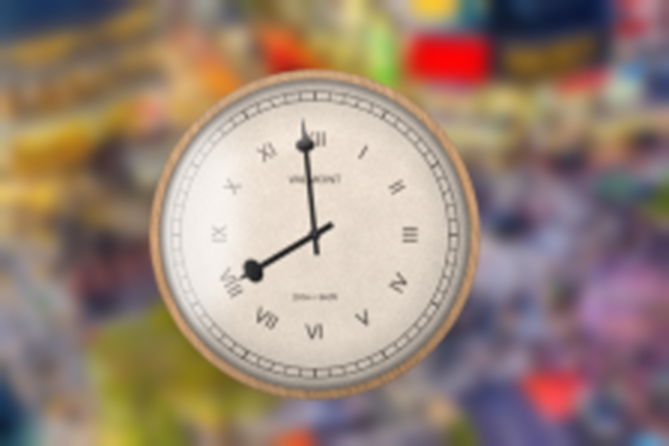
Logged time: 7:59
